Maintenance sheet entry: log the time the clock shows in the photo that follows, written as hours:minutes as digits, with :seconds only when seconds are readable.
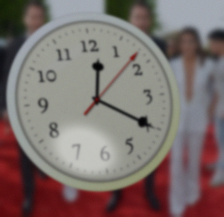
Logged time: 12:20:08
